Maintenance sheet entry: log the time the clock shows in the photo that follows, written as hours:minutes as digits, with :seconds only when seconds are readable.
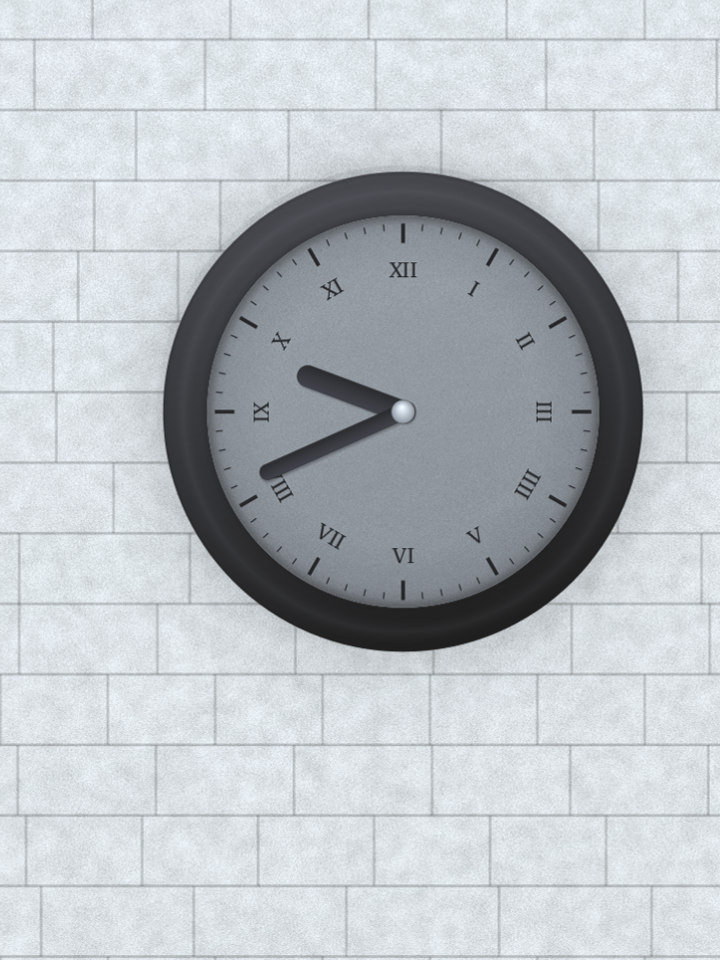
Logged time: 9:41
